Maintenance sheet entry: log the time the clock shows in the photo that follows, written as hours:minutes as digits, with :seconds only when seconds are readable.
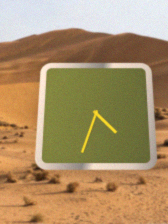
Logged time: 4:33
